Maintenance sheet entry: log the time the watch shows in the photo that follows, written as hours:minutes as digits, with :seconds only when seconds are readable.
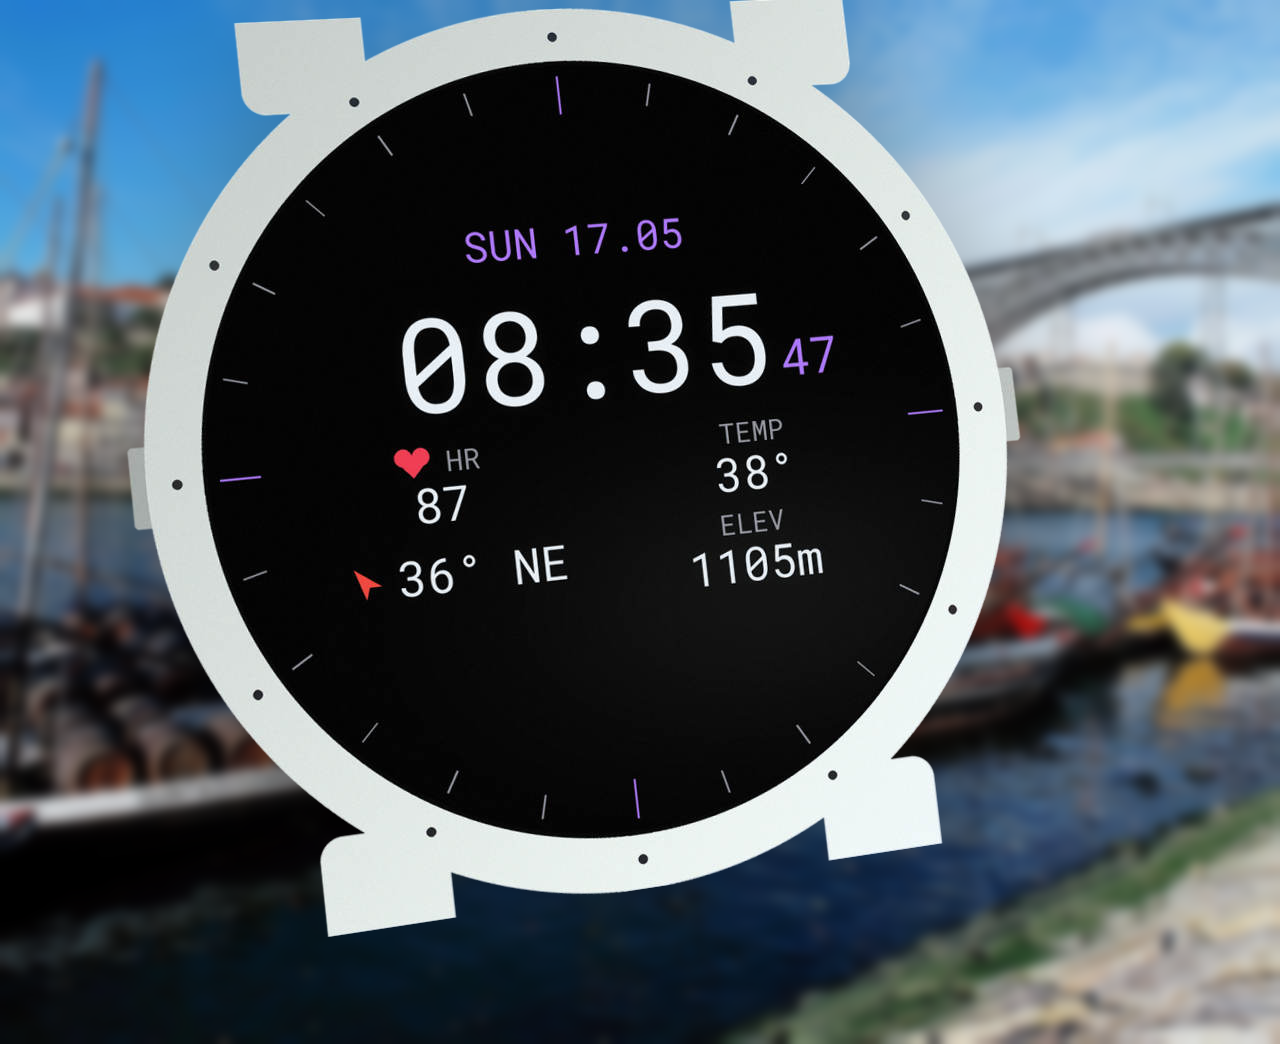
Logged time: 8:35:47
